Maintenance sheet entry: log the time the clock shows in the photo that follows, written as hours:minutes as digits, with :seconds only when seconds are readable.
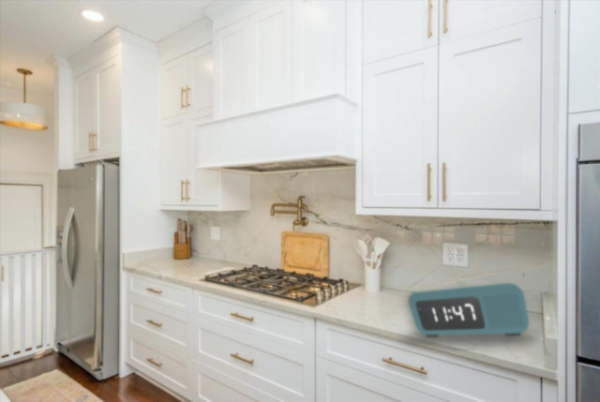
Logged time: 11:47
